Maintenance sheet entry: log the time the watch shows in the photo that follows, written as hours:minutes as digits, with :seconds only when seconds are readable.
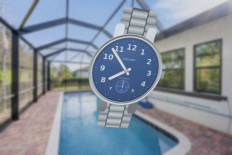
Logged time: 7:53
